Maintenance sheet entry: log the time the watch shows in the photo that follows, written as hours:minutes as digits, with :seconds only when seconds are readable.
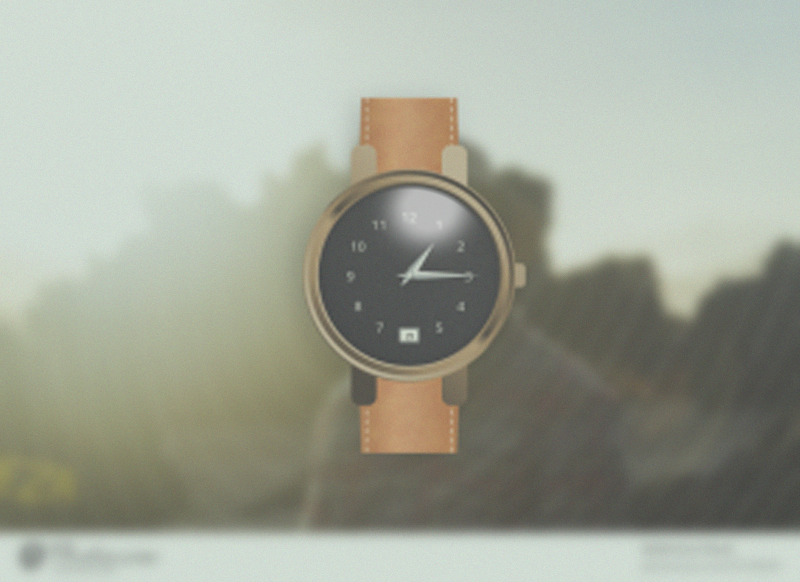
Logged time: 1:15
